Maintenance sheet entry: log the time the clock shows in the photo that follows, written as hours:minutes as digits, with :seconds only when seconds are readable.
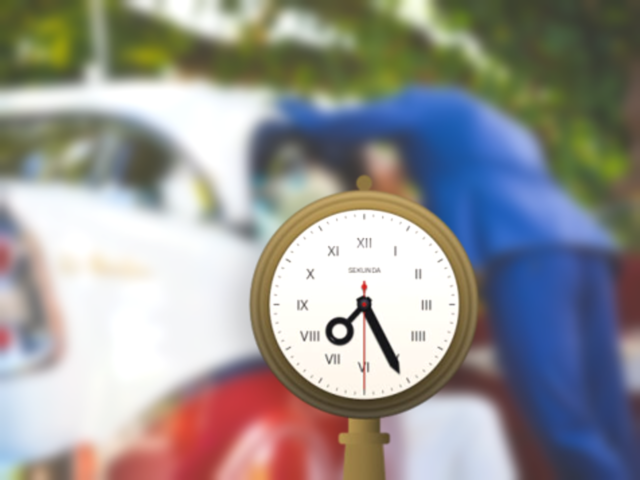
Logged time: 7:25:30
